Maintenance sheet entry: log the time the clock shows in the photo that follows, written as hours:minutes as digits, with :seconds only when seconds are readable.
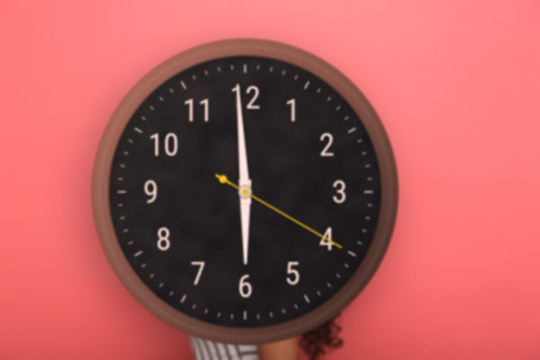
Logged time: 5:59:20
